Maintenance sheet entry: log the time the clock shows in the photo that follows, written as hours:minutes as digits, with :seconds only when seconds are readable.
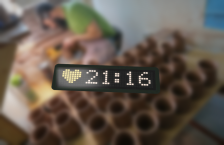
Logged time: 21:16
